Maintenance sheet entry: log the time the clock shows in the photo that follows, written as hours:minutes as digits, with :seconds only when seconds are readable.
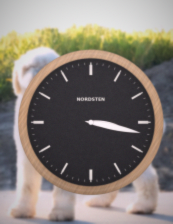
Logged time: 3:17
